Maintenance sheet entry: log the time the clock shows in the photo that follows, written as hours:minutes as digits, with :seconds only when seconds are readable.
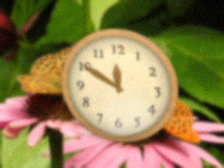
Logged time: 11:50
